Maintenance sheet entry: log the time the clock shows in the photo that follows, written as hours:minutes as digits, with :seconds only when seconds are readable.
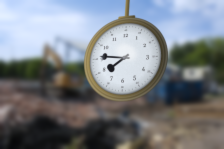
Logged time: 7:46
